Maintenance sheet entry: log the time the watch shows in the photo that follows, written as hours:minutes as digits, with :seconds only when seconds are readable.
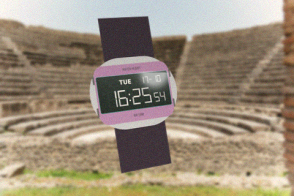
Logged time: 16:25:54
